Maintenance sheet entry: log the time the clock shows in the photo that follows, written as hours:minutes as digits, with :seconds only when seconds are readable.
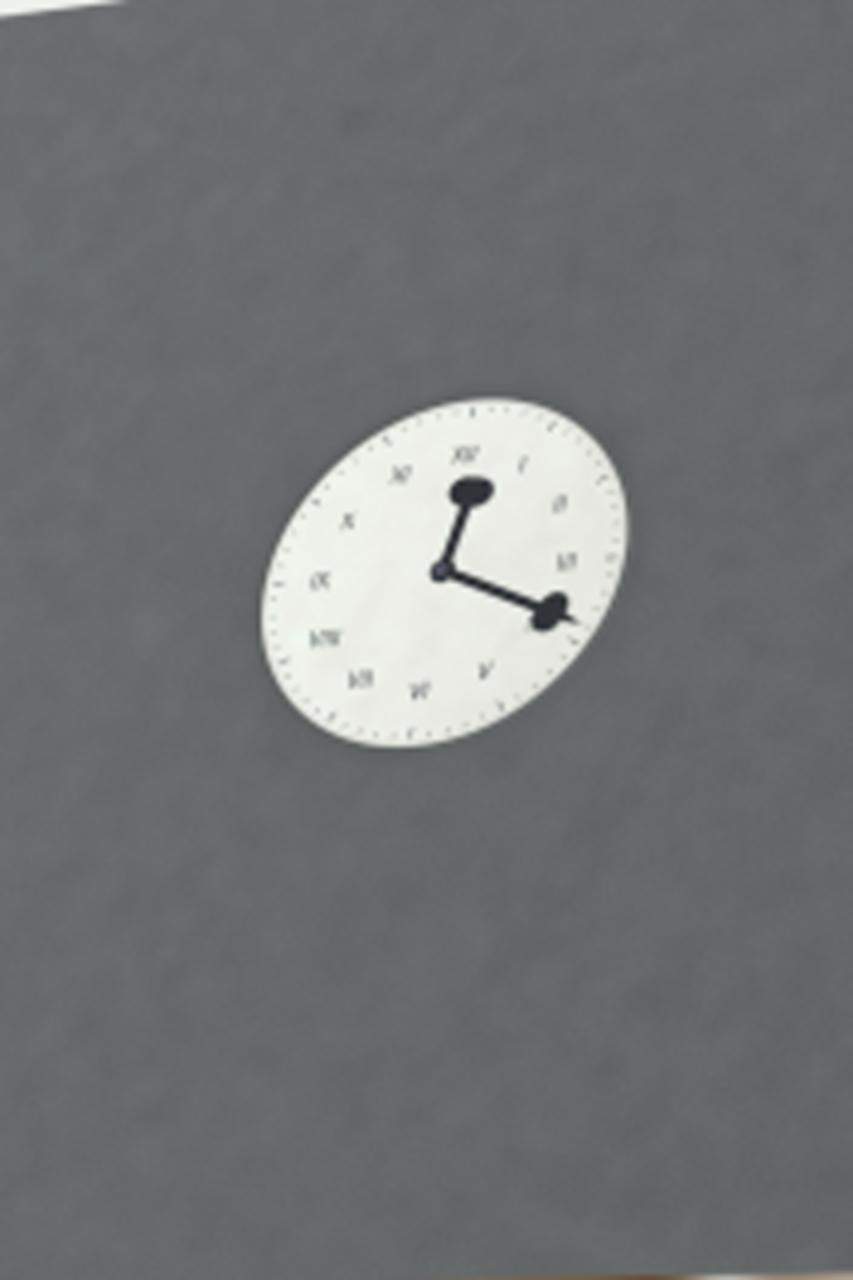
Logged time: 12:19
